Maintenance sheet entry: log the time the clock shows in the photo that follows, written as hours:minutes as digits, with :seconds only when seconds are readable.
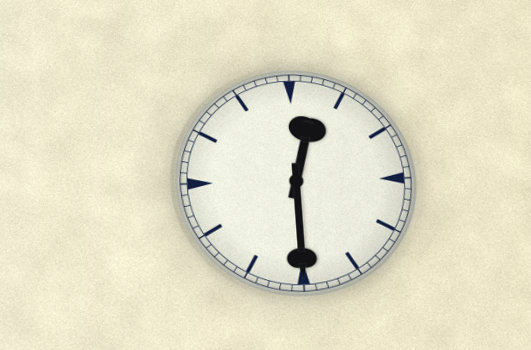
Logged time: 12:30
